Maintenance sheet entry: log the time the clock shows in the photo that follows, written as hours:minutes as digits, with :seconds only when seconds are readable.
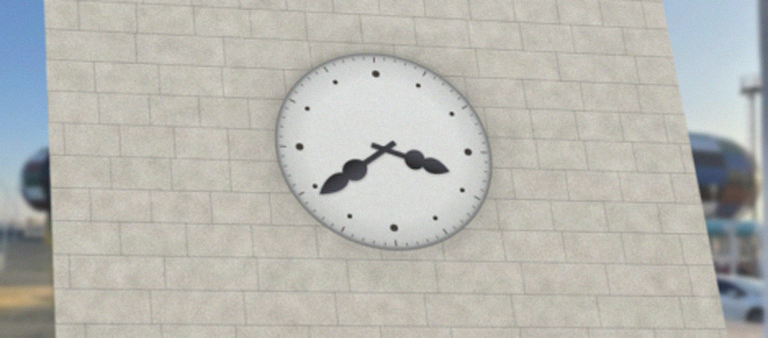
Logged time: 3:39
